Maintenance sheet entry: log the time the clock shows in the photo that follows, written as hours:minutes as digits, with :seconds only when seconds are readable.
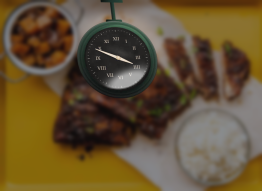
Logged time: 3:49
